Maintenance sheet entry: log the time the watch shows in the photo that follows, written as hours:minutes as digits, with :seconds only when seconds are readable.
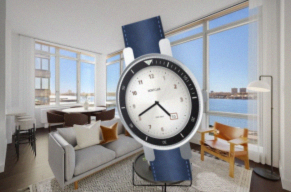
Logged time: 4:41
